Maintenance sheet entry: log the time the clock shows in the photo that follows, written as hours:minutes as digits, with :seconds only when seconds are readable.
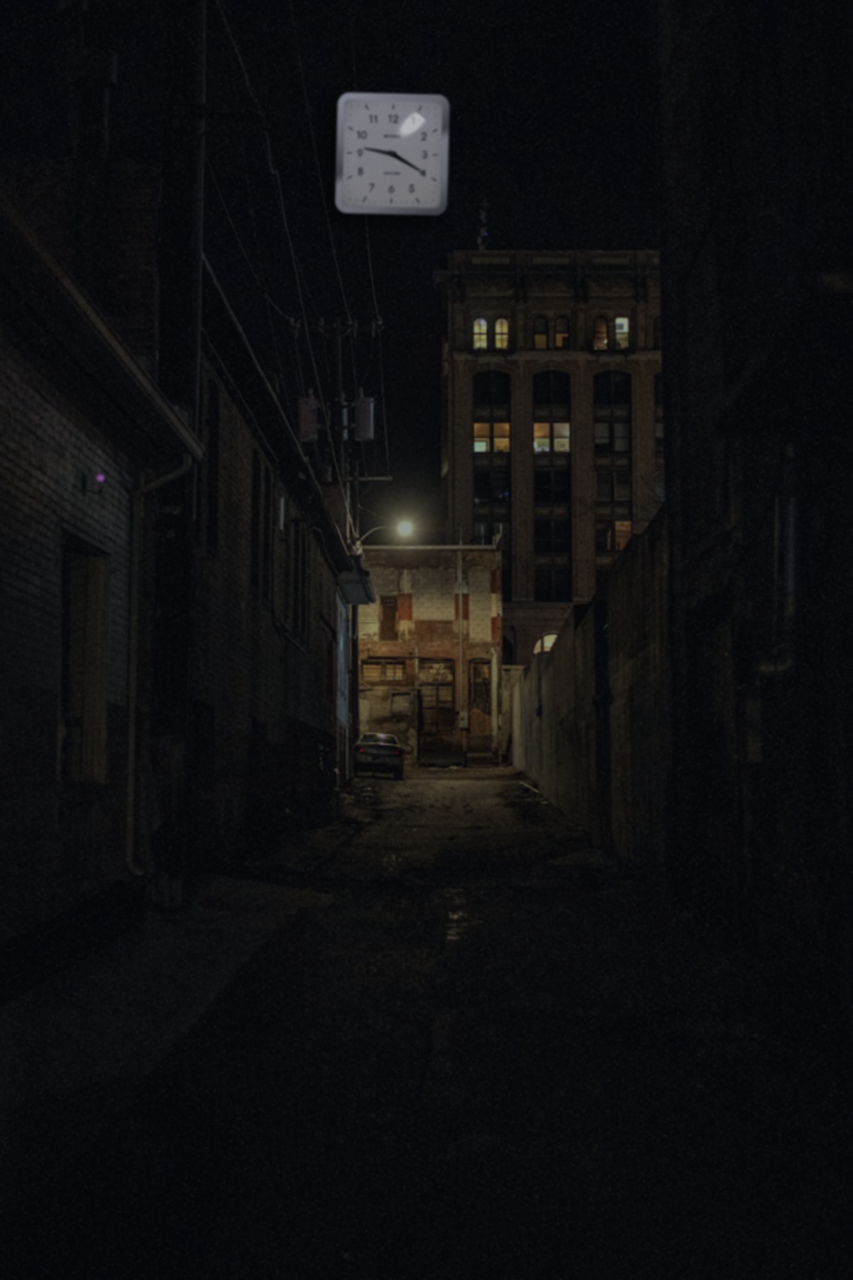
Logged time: 9:20
